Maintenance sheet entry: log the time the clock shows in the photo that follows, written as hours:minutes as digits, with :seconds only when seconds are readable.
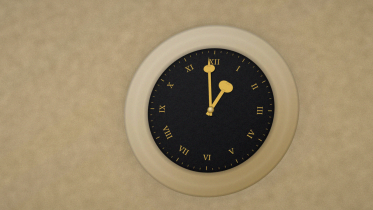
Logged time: 12:59
